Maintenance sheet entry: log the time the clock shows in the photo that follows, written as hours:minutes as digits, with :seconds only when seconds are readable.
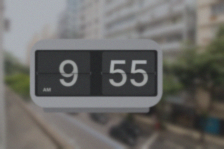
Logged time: 9:55
